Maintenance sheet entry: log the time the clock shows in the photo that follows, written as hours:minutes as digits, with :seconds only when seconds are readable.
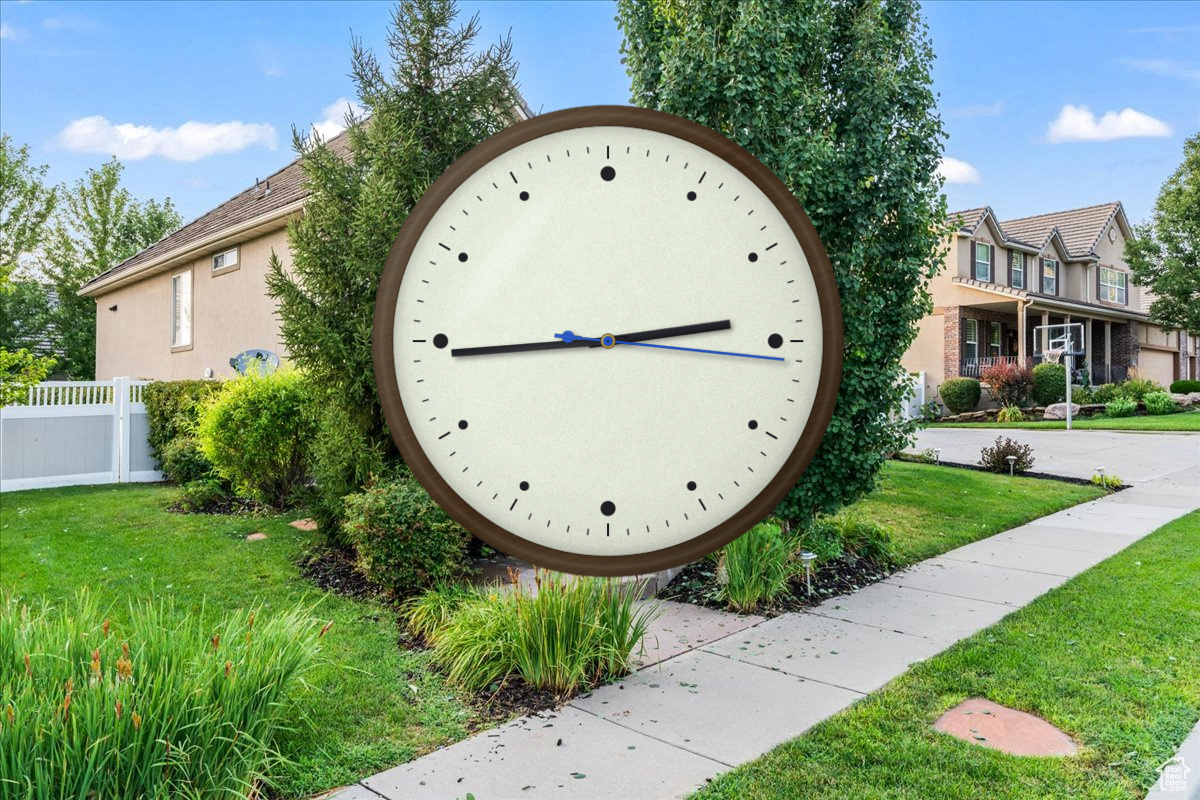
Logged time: 2:44:16
